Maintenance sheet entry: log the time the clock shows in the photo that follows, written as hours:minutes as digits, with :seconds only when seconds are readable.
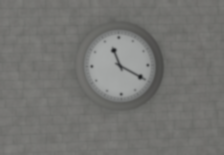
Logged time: 11:20
